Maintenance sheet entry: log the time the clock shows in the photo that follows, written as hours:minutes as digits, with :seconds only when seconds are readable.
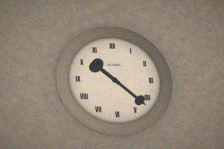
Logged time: 10:22
